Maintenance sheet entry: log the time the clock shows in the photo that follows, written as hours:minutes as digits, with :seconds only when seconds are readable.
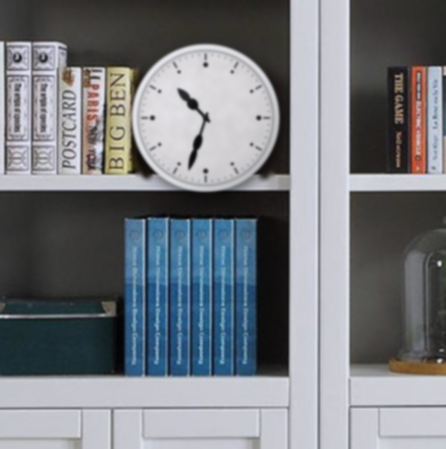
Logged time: 10:33
